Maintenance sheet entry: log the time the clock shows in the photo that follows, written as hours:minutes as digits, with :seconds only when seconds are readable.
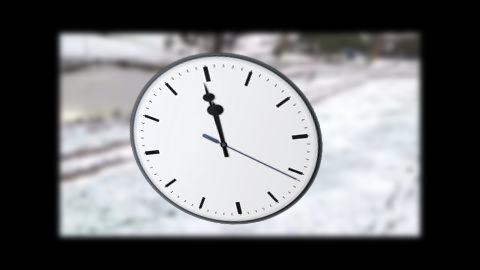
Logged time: 11:59:21
